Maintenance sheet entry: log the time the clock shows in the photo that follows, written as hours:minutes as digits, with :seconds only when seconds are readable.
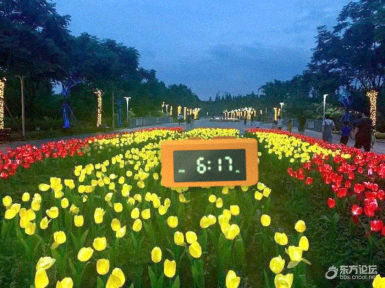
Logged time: 6:17
